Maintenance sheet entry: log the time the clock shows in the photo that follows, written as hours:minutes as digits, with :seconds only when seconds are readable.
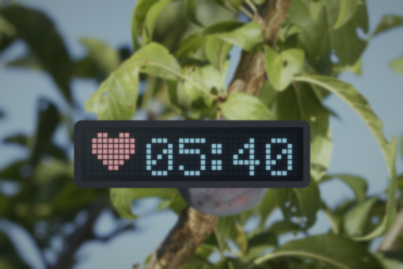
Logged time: 5:40
